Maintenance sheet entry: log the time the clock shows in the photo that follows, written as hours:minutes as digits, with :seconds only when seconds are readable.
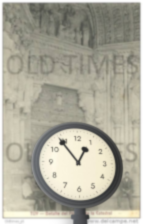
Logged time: 12:54
